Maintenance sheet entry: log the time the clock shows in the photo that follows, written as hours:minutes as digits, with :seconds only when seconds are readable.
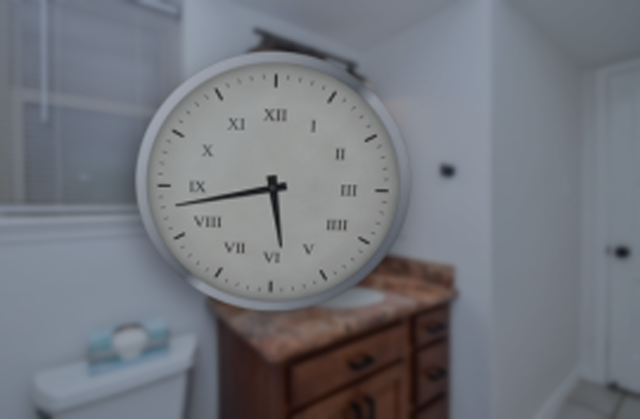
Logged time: 5:43
